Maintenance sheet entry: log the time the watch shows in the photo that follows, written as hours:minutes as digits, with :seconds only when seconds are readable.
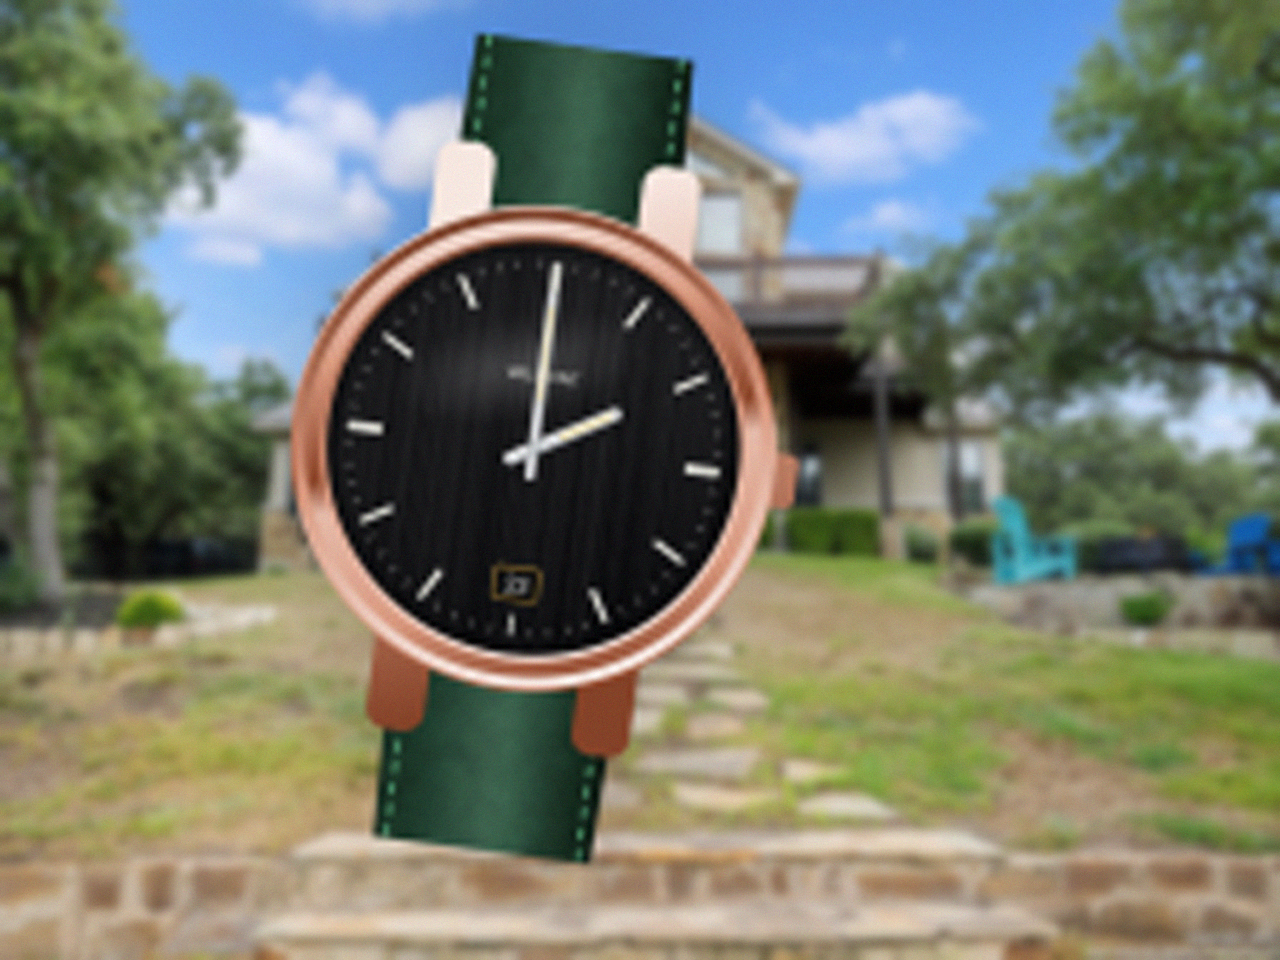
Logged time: 2:00
